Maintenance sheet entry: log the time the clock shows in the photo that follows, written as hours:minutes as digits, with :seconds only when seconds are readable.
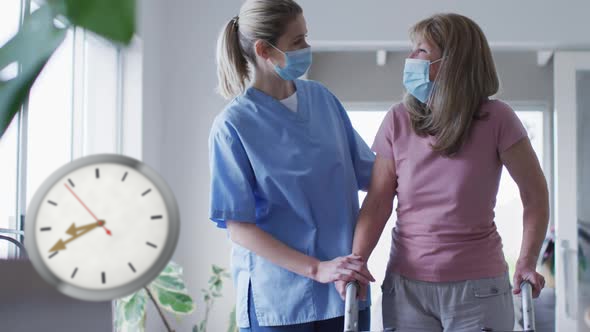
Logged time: 8:40:54
